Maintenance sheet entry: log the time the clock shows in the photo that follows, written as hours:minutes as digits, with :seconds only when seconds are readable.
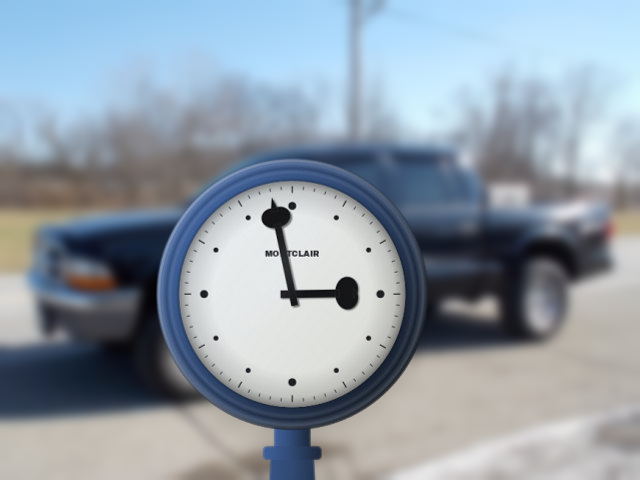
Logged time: 2:58
